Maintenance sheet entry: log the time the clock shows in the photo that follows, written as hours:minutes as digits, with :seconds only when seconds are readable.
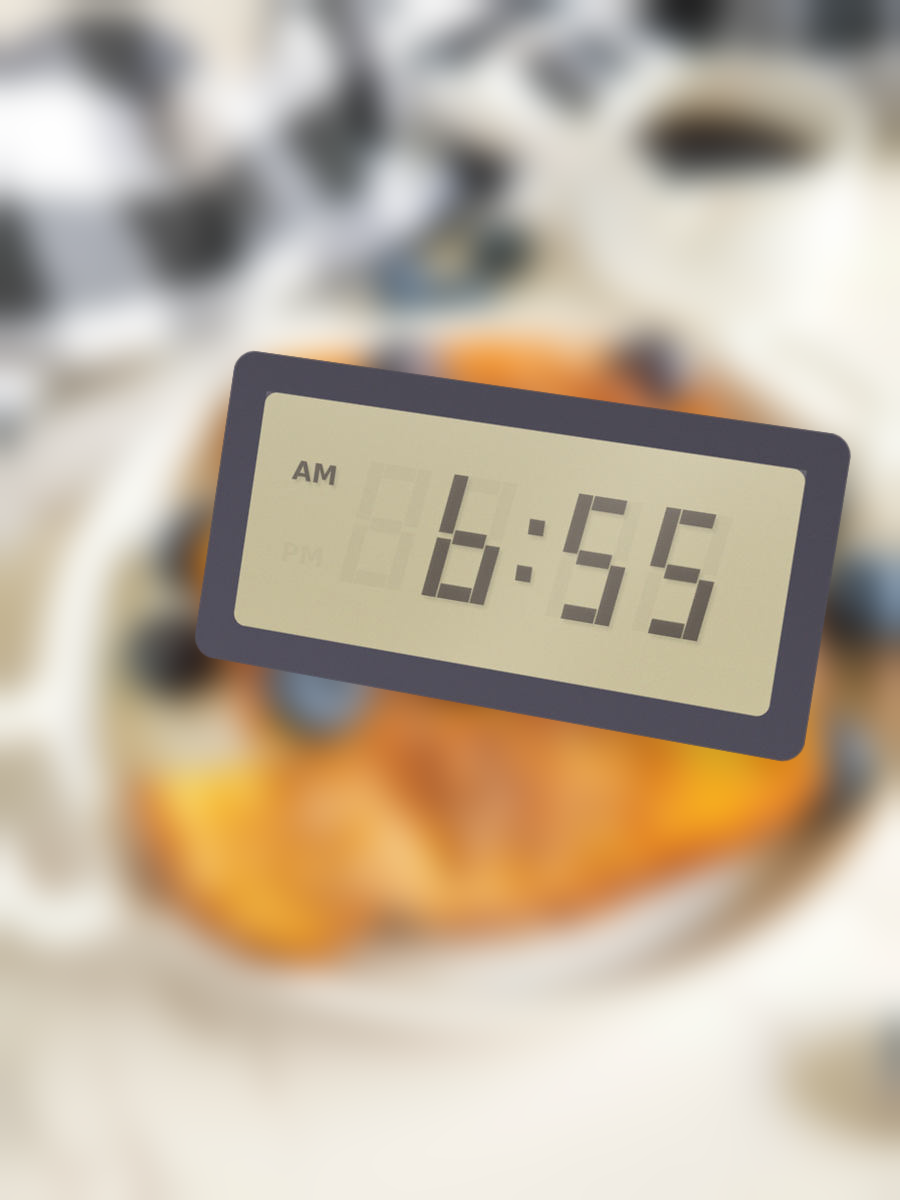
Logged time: 6:55
